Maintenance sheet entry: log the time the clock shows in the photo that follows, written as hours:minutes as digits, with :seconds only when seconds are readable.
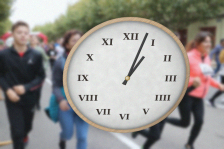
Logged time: 1:03
